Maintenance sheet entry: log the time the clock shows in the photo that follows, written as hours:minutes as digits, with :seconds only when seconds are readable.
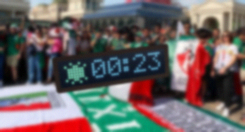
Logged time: 0:23
